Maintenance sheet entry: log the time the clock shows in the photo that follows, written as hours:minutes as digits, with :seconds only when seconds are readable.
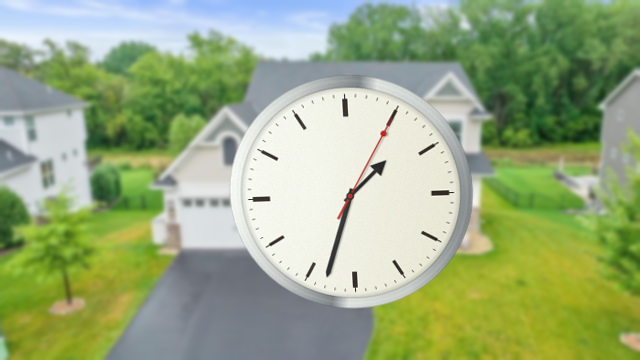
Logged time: 1:33:05
